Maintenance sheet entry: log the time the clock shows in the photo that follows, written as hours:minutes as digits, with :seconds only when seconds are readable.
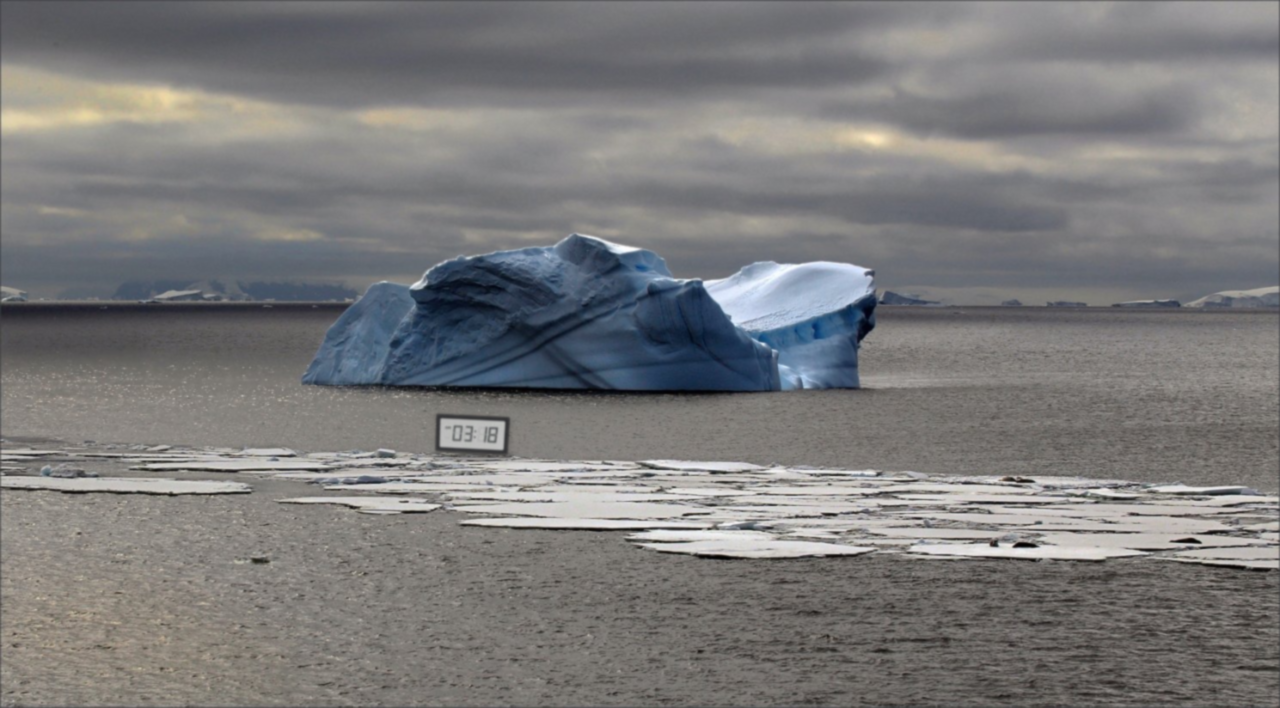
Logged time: 3:18
